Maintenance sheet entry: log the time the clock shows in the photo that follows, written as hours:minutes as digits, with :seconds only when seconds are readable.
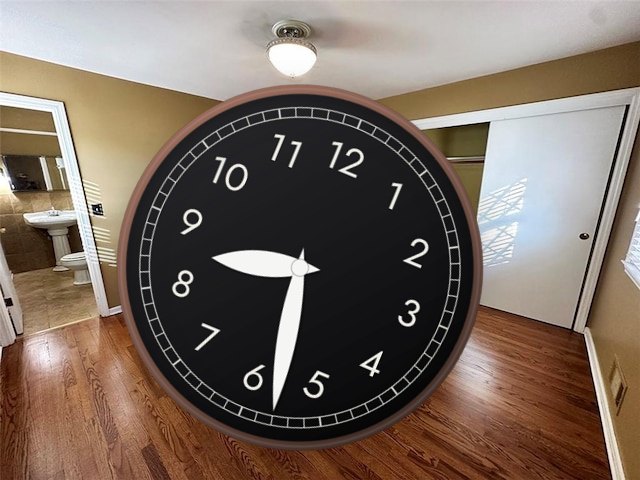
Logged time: 8:28
